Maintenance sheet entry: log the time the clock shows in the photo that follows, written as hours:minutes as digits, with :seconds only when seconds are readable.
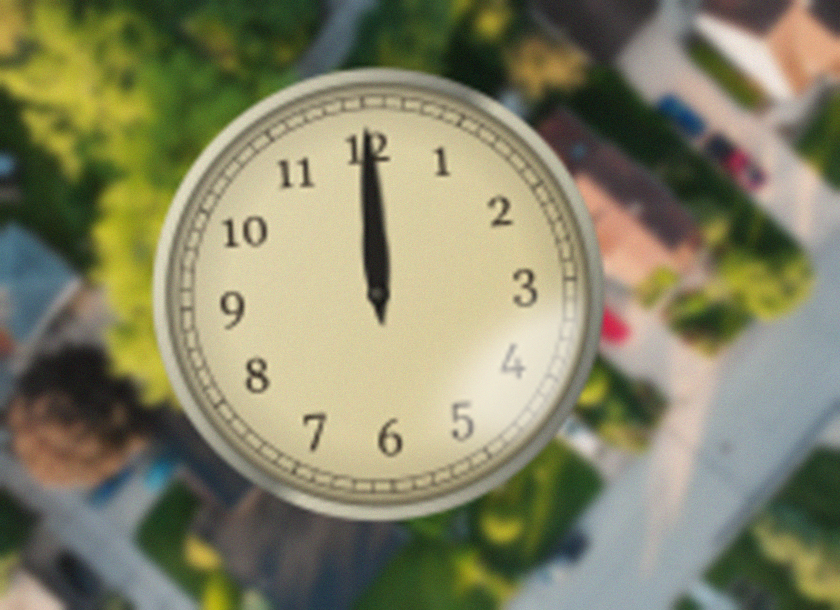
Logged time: 12:00
